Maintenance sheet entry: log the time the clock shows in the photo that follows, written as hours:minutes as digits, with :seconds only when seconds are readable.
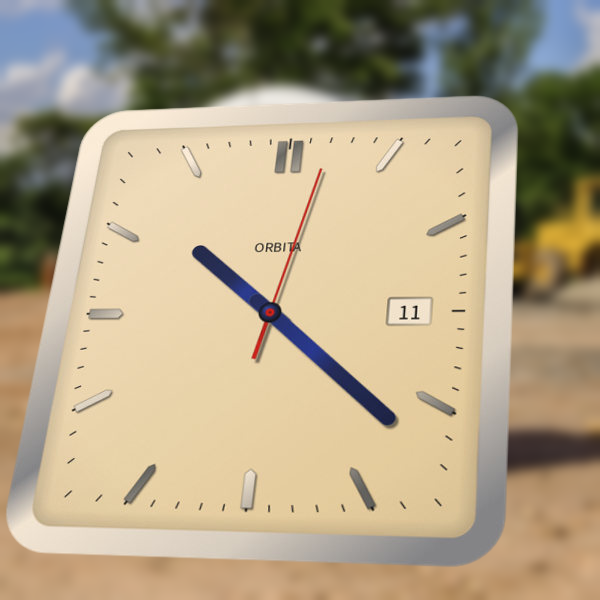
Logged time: 10:22:02
